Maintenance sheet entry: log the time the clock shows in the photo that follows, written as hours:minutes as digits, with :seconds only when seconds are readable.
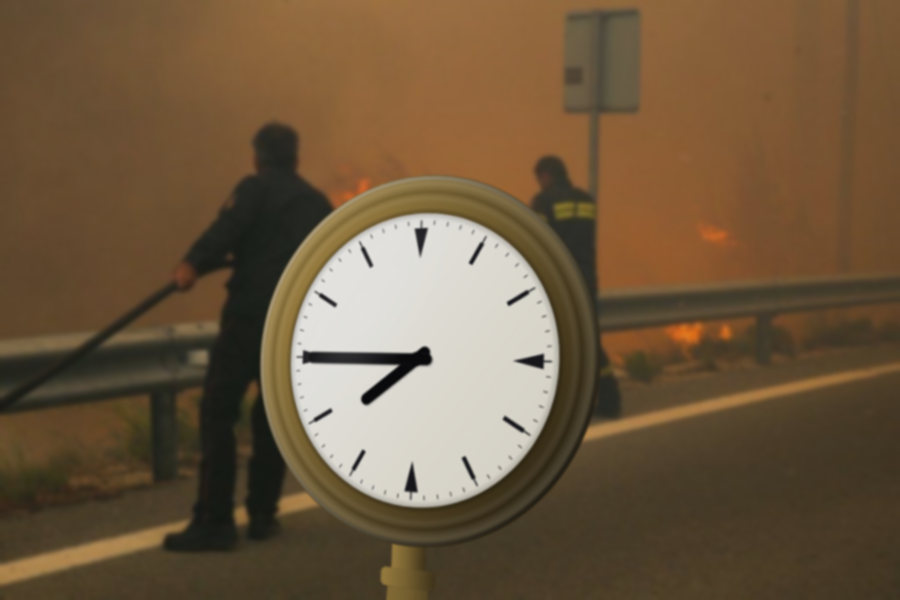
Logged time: 7:45
